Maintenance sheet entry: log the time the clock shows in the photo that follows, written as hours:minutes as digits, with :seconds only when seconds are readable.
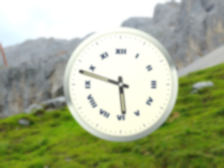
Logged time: 5:48
